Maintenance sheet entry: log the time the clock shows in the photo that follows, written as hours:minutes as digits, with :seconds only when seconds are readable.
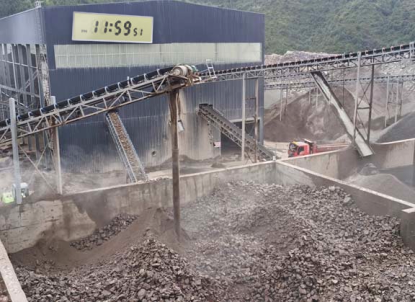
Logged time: 11:59:51
